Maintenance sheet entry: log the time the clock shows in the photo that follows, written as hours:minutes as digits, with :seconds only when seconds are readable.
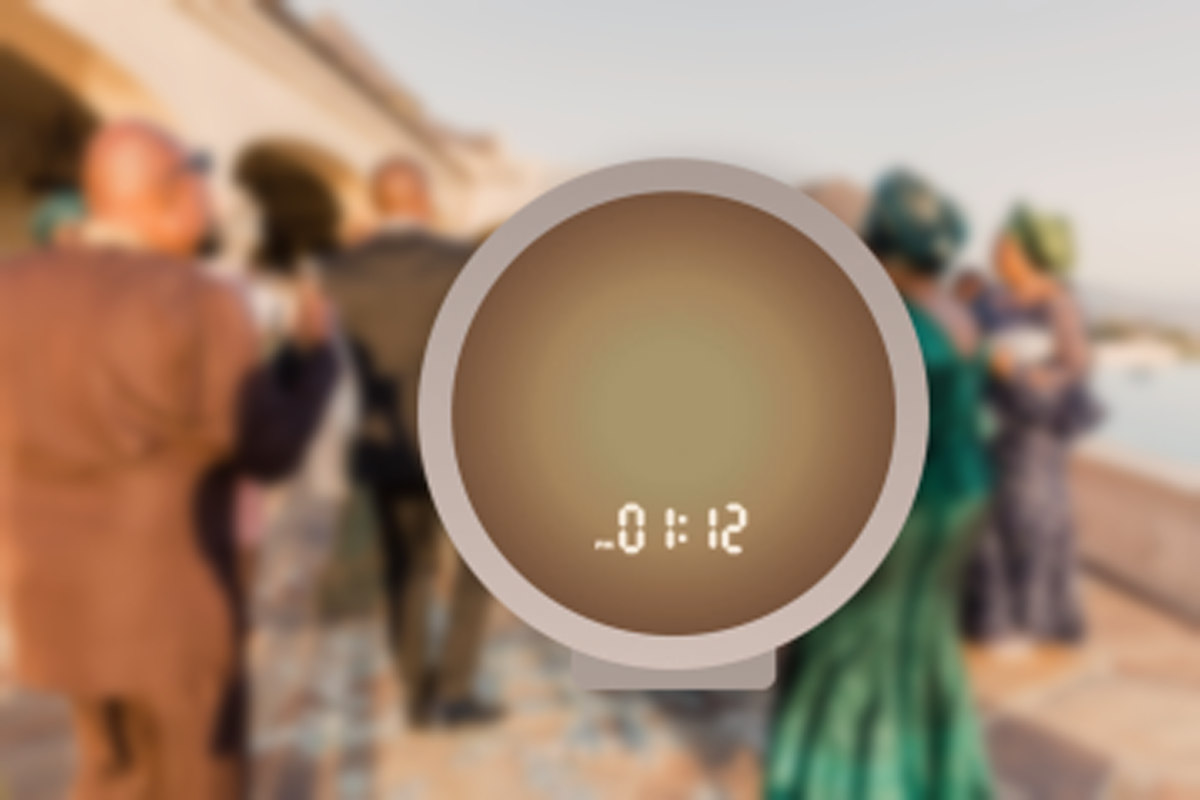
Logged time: 1:12
